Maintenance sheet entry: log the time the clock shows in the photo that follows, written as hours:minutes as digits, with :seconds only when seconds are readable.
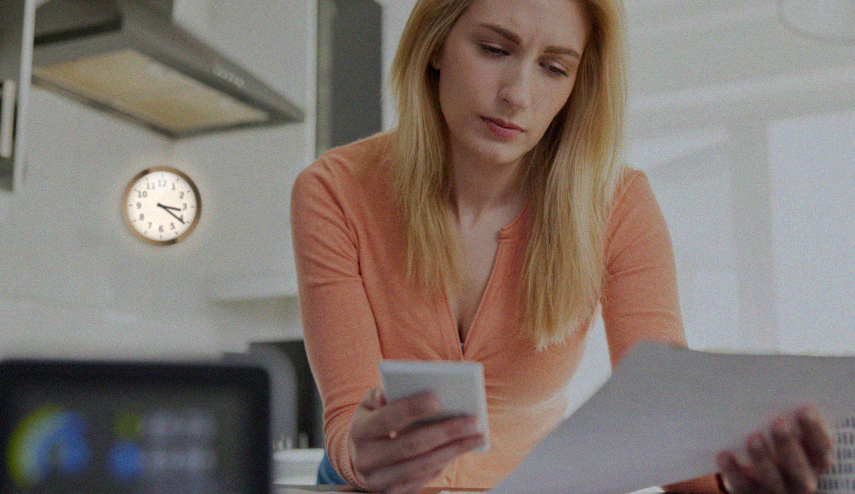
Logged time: 3:21
